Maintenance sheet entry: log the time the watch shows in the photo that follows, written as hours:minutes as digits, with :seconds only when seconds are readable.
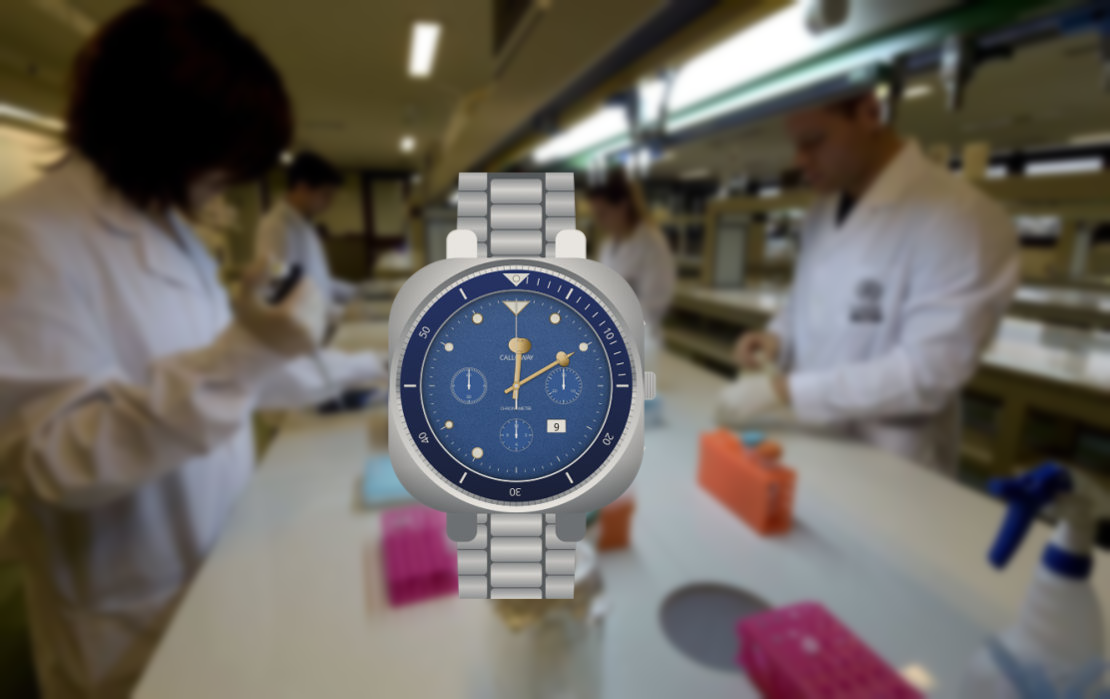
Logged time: 12:10
